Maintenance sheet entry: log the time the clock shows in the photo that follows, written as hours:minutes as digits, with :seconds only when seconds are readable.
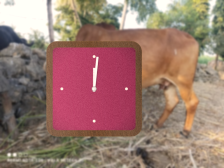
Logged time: 12:01
